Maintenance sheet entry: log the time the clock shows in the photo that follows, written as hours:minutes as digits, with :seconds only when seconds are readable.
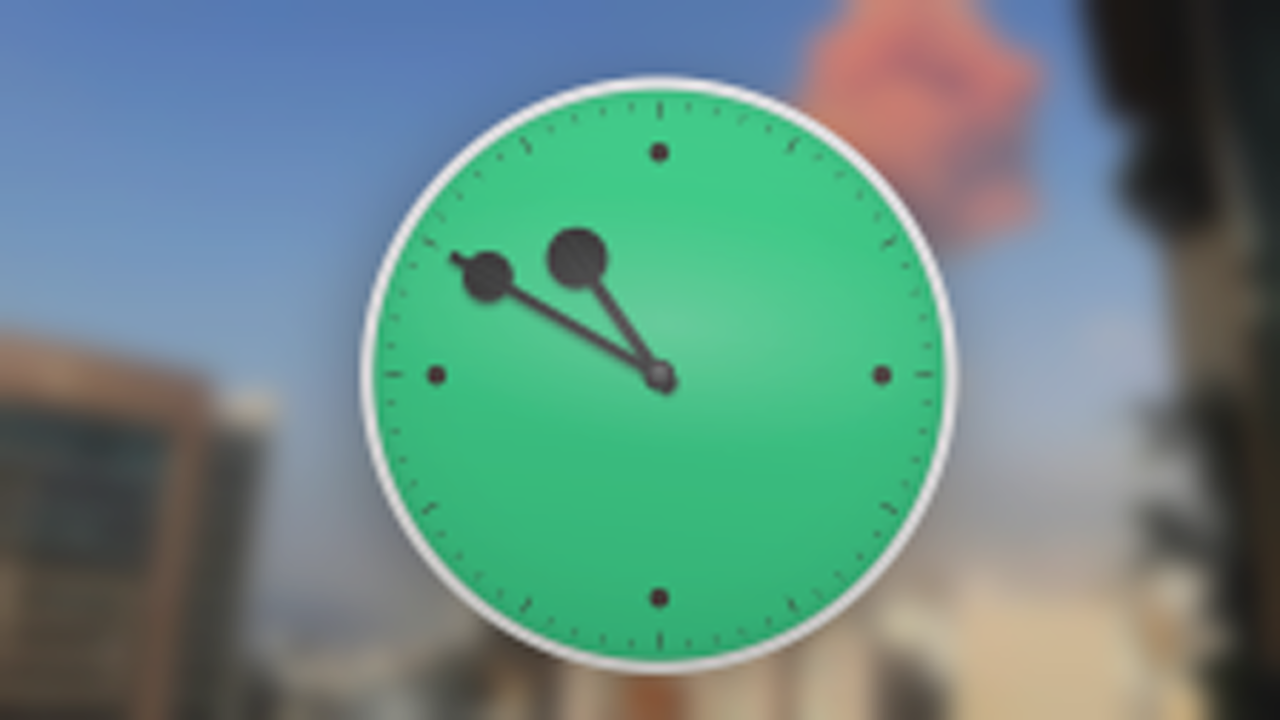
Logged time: 10:50
